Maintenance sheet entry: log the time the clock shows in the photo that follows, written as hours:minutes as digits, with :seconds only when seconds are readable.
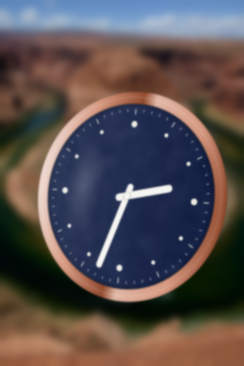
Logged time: 2:33
